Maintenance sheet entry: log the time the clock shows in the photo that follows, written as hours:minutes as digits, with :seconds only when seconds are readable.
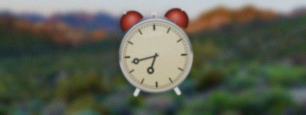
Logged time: 6:43
